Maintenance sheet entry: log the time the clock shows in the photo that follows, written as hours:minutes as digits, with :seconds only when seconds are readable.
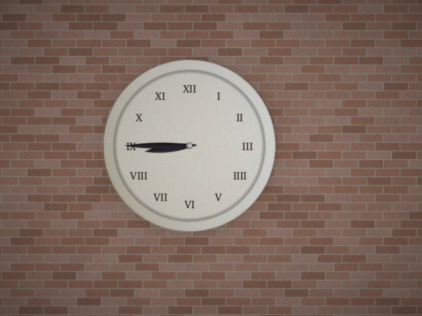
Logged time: 8:45
